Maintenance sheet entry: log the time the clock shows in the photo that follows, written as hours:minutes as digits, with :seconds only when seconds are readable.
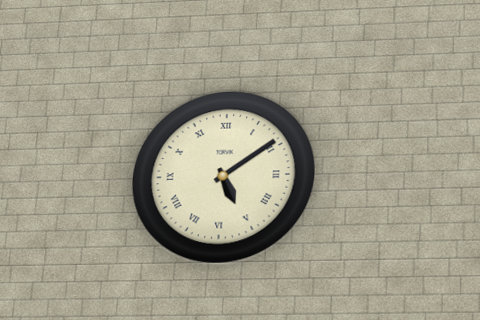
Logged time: 5:09
